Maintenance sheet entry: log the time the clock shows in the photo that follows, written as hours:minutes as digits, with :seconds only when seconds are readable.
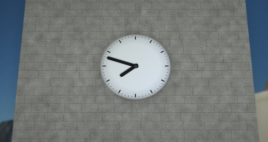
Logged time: 7:48
